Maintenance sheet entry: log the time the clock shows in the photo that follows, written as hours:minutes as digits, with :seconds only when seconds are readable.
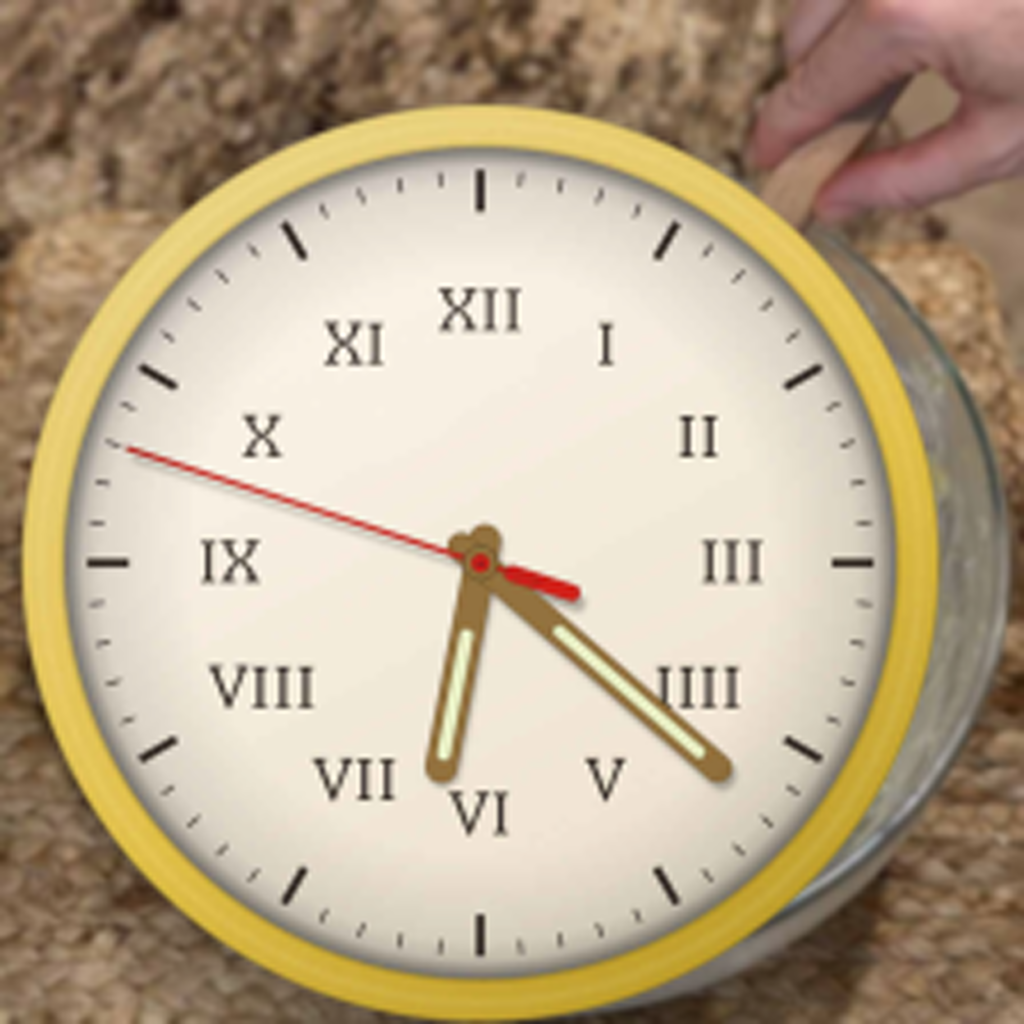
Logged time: 6:21:48
